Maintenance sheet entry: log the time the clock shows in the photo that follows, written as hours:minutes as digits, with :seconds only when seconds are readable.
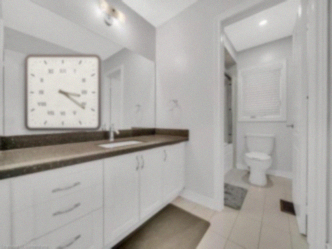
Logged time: 3:21
